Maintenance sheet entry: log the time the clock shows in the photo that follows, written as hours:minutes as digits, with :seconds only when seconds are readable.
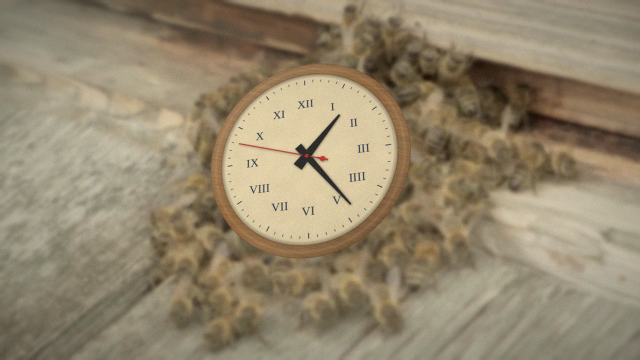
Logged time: 1:23:48
